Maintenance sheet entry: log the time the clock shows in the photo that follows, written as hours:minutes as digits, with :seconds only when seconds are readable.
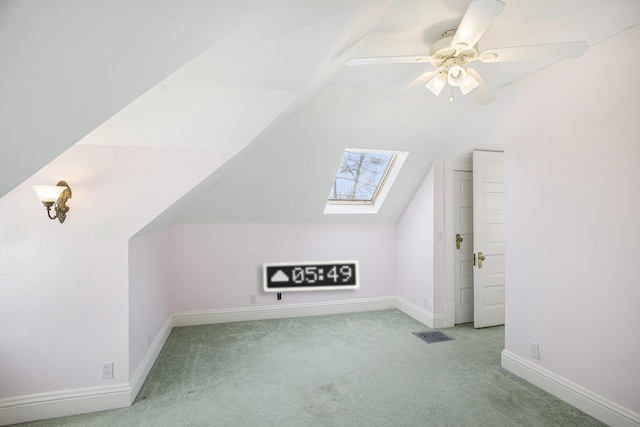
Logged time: 5:49
